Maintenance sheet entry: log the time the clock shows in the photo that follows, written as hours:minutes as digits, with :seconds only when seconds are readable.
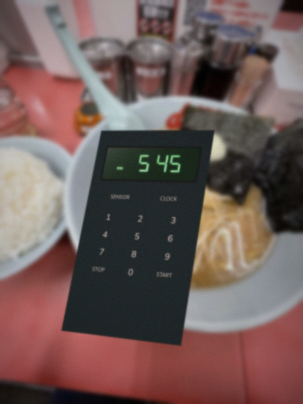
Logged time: 5:45
